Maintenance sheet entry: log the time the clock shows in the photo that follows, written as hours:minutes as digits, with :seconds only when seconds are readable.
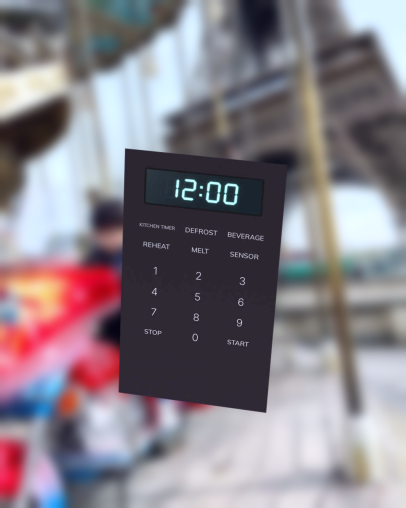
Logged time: 12:00
